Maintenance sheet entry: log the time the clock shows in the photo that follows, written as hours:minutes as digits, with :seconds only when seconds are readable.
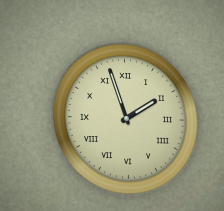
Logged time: 1:57
